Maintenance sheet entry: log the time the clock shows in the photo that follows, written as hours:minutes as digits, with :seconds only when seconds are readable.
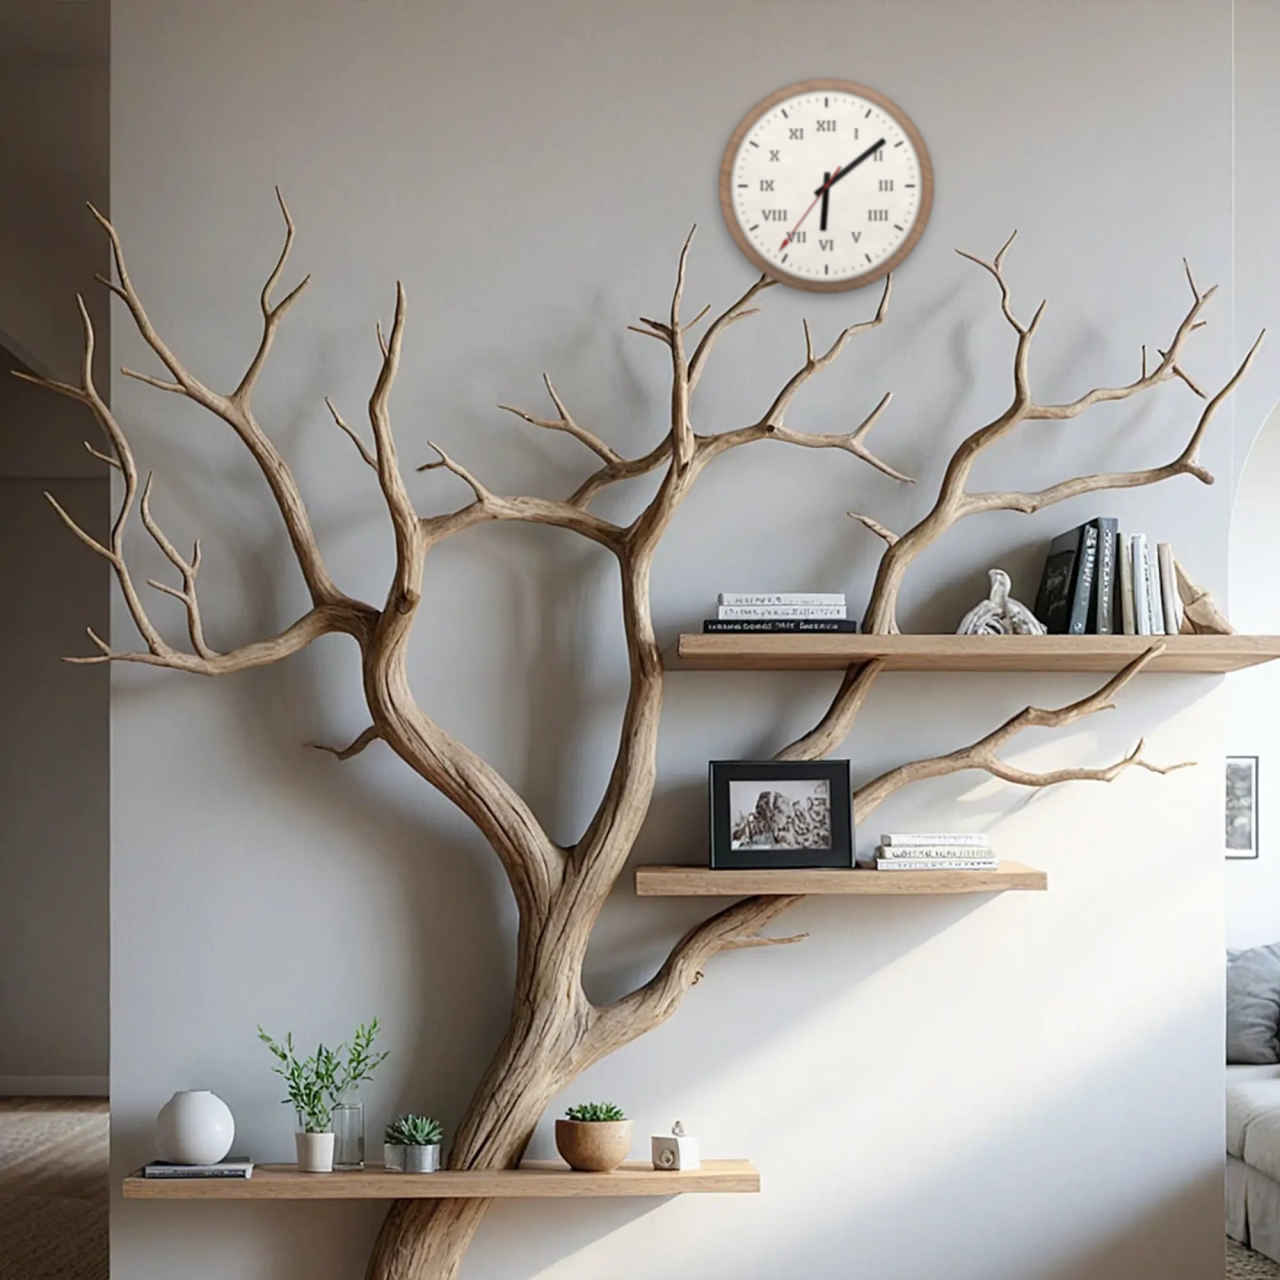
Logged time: 6:08:36
